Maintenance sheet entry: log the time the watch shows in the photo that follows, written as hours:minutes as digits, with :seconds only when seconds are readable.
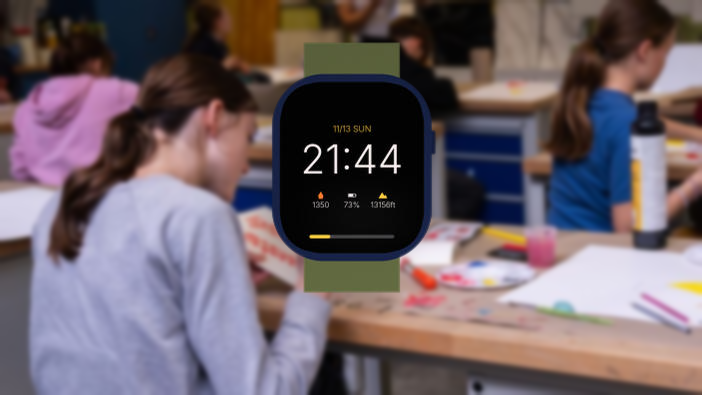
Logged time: 21:44
